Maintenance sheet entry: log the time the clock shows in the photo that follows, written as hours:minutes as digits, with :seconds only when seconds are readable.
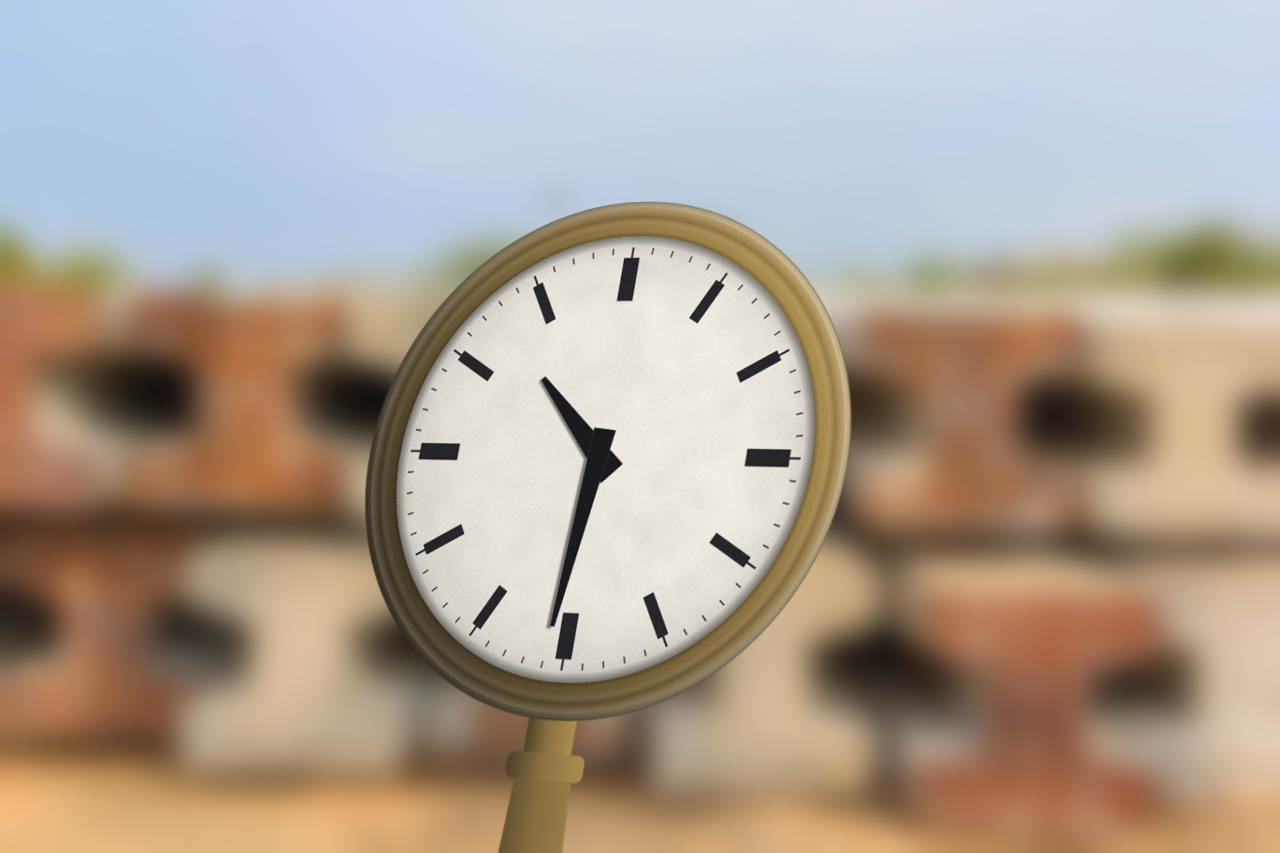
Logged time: 10:31
